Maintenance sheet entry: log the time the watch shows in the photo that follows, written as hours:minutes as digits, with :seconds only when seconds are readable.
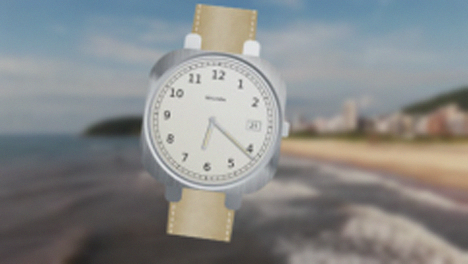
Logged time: 6:21
